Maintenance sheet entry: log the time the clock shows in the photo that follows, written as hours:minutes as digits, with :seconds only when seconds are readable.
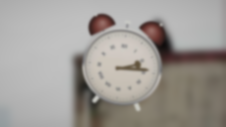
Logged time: 2:14
